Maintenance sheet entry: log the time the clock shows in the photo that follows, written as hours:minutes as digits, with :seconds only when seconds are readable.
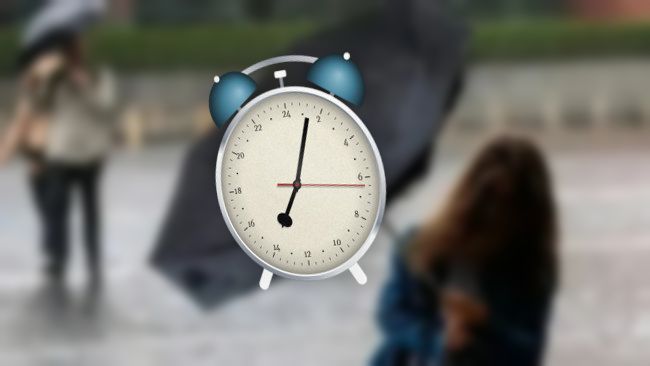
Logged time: 14:03:16
